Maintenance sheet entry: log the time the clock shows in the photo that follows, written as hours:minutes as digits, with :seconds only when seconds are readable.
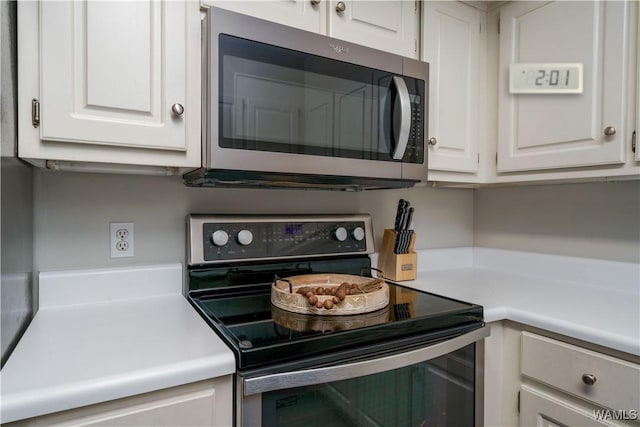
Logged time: 2:01
